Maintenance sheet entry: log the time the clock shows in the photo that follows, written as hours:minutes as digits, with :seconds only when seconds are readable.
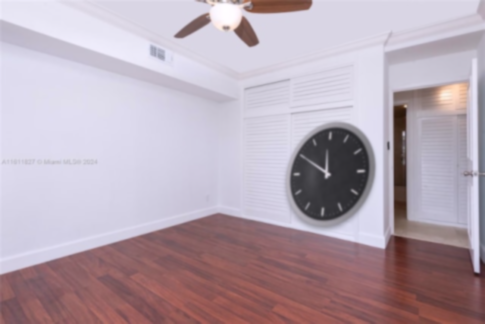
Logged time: 11:50
